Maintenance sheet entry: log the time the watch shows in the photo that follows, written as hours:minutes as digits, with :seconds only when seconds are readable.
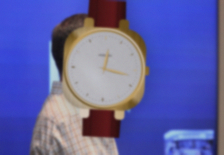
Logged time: 12:17
